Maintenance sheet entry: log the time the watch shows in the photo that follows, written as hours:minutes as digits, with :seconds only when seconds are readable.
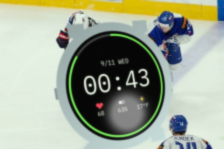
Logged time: 0:43
